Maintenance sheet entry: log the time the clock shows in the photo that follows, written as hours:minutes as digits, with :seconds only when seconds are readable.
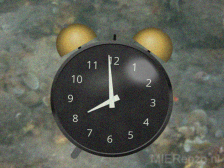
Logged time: 7:59
